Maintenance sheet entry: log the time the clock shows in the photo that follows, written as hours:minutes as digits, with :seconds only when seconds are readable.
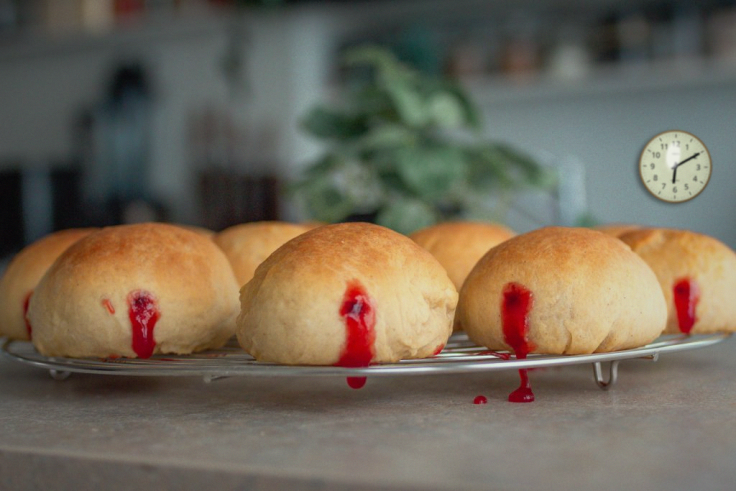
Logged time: 6:10
